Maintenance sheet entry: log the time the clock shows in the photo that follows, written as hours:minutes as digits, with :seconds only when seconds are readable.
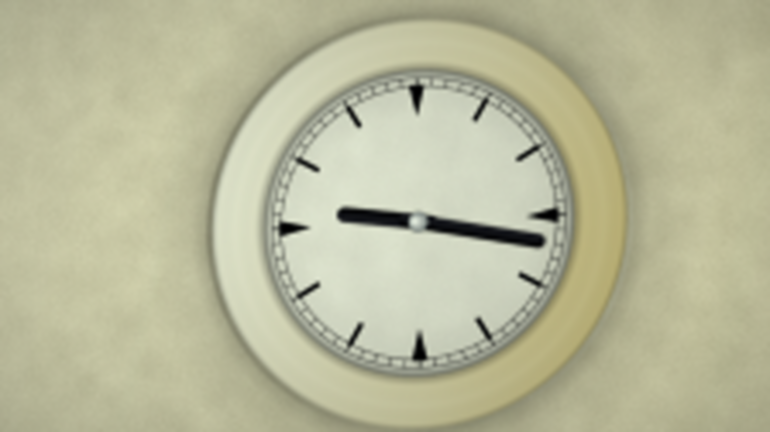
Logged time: 9:17
